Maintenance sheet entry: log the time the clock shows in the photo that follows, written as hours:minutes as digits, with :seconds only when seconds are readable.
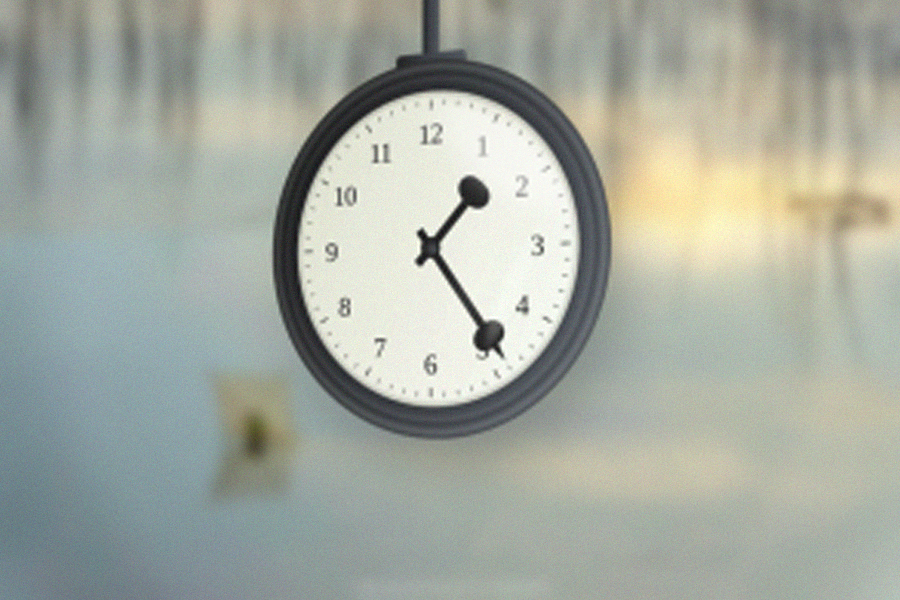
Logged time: 1:24
